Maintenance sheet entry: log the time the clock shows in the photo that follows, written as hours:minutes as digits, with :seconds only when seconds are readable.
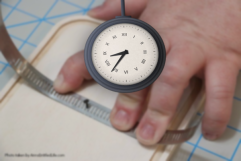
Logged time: 8:36
